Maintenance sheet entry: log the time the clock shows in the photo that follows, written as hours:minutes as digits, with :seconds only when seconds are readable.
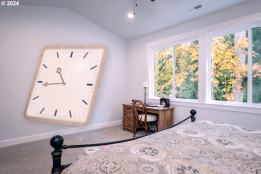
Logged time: 10:44
